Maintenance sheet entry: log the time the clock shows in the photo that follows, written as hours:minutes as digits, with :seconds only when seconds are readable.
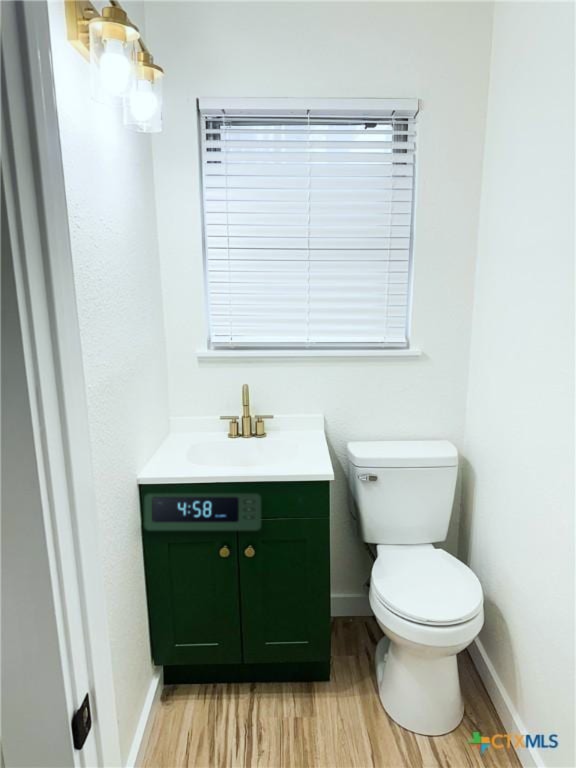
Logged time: 4:58
